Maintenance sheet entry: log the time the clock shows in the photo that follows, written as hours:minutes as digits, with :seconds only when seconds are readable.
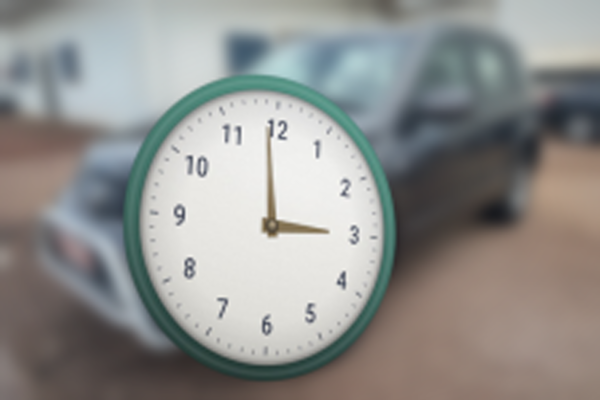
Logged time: 2:59
